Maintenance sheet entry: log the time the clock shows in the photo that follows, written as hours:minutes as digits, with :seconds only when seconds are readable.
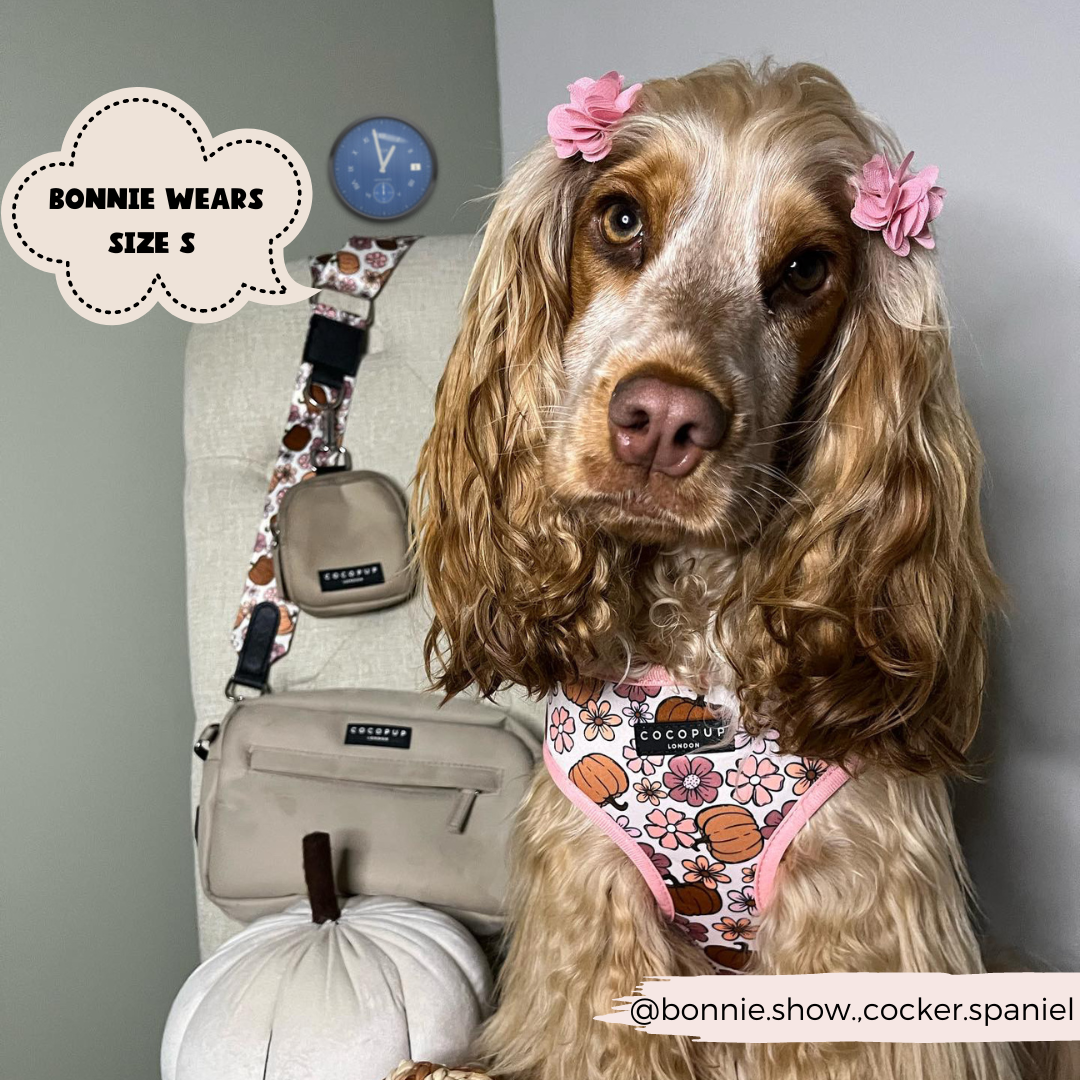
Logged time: 12:58
